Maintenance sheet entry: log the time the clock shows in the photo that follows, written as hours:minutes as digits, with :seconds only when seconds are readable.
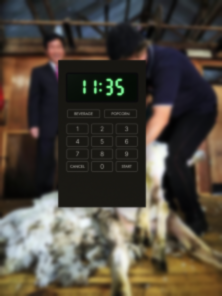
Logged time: 11:35
